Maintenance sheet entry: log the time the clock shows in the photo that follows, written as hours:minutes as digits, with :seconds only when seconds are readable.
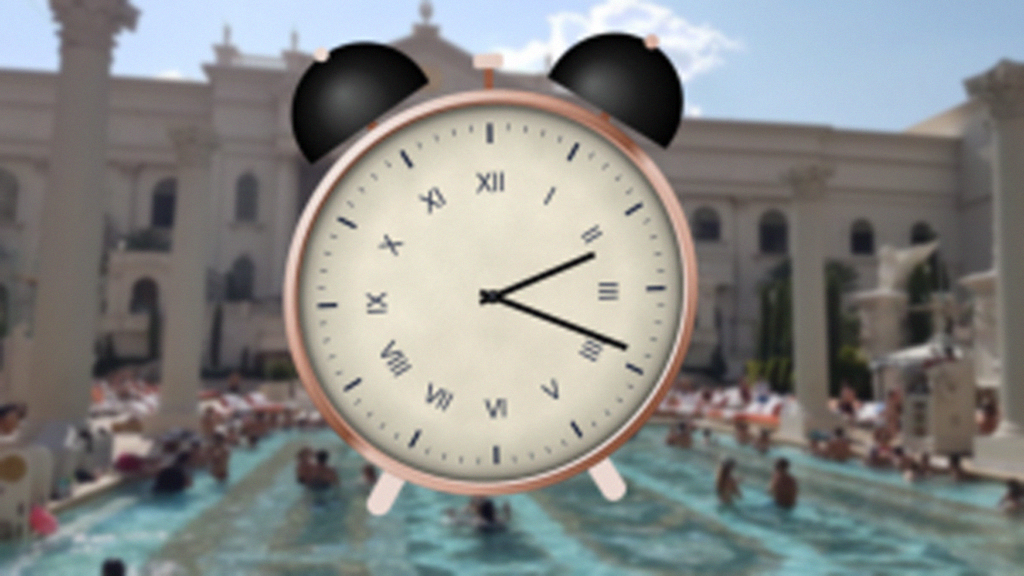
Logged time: 2:19
